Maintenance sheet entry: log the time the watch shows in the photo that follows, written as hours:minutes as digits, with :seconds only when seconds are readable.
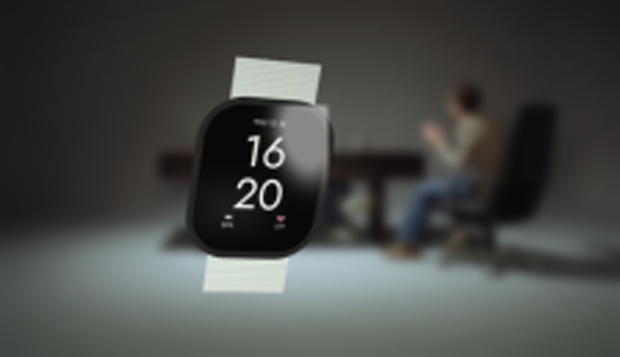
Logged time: 16:20
